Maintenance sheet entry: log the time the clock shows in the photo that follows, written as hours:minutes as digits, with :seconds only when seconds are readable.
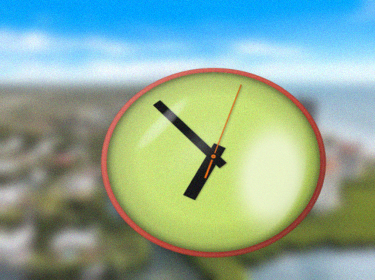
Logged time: 6:53:03
